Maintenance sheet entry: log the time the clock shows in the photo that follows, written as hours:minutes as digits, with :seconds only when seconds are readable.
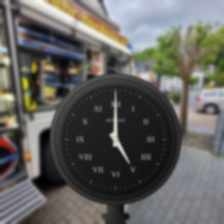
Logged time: 5:00
